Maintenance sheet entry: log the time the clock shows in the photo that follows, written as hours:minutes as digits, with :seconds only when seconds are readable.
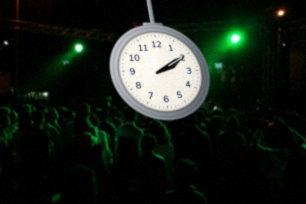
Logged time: 2:10
